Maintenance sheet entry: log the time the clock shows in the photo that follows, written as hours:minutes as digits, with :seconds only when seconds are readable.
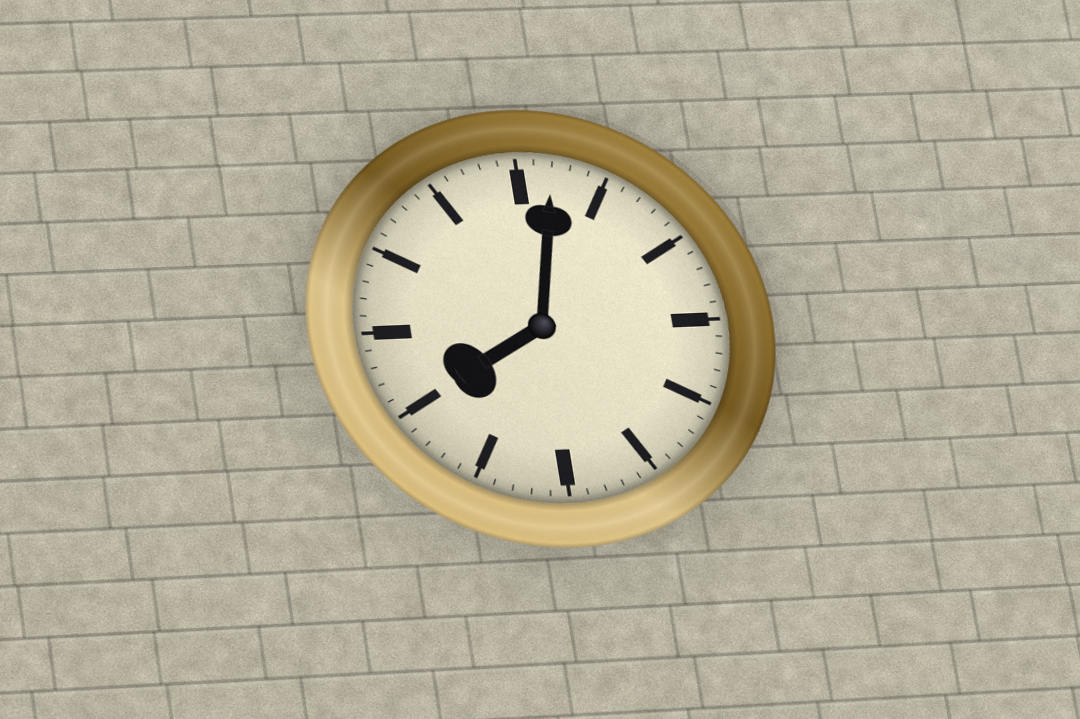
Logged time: 8:02
